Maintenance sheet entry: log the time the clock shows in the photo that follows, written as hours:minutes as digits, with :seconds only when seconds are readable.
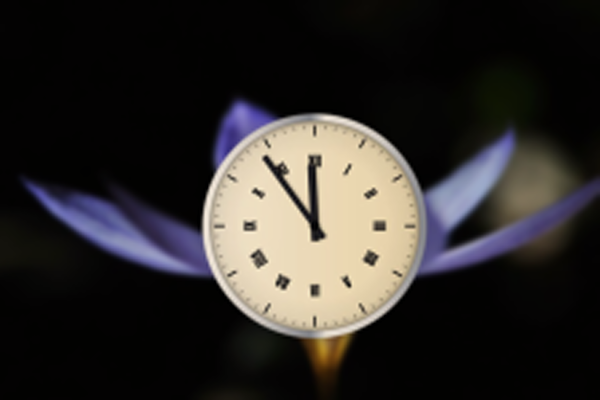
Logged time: 11:54
